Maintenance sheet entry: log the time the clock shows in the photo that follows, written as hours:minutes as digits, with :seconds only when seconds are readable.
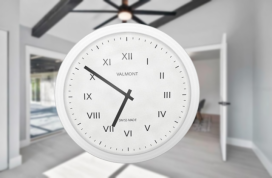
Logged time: 6:51
